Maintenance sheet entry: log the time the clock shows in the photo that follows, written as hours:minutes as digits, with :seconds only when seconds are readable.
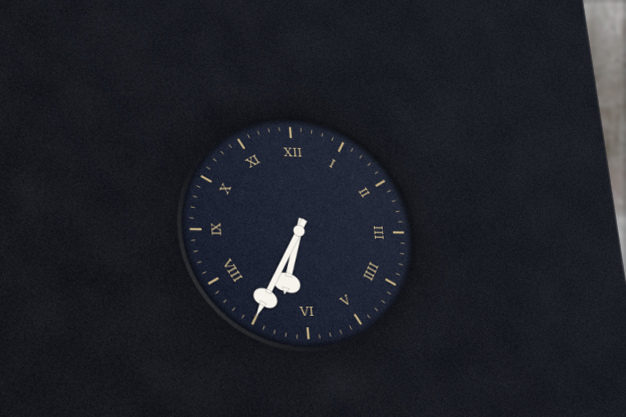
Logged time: 6:35
